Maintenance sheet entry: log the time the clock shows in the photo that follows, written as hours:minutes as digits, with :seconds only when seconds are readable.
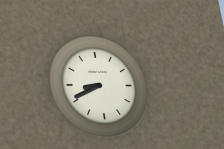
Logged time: 8:41
